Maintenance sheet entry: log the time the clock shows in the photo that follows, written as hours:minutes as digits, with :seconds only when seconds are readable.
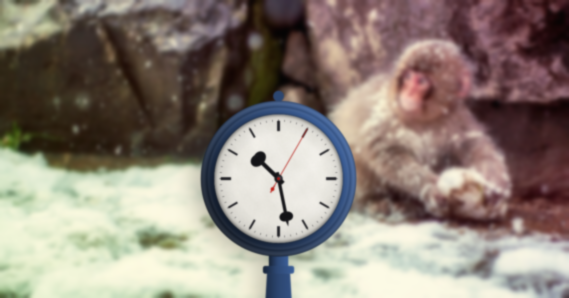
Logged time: 10:28:05
